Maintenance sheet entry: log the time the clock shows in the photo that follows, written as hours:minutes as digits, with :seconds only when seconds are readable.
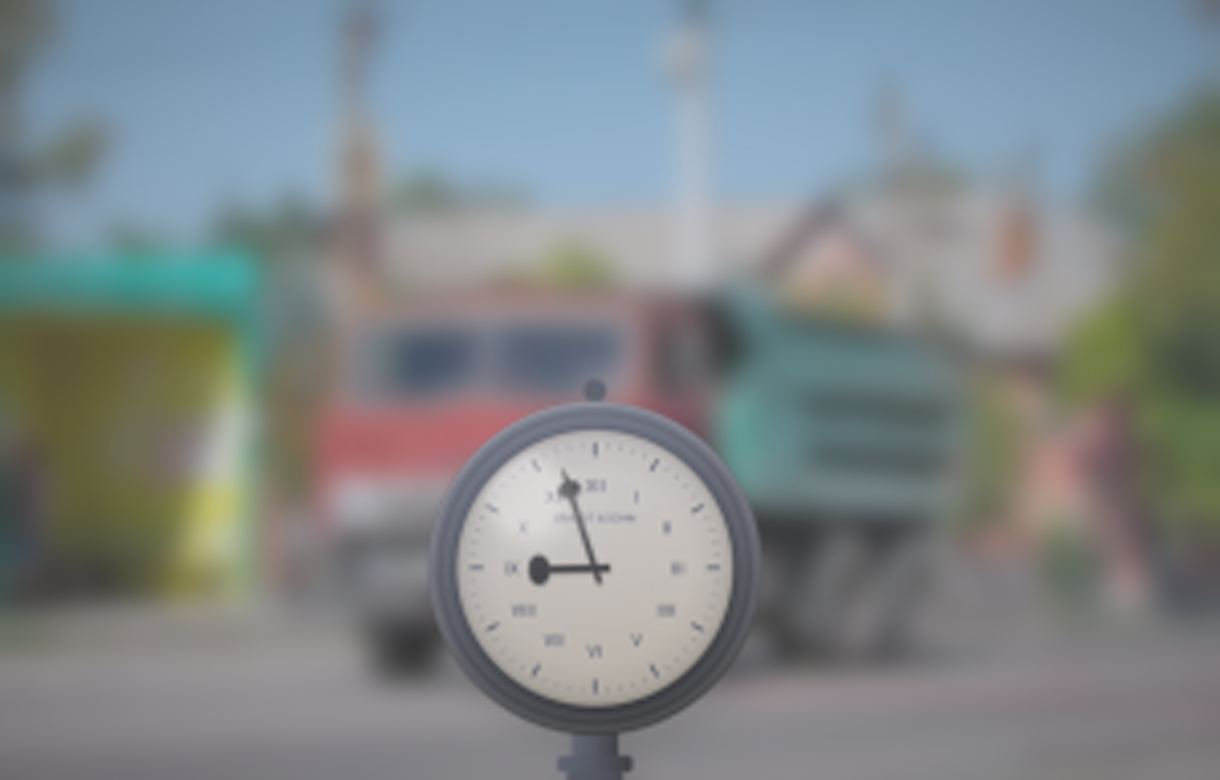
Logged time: 8:57
